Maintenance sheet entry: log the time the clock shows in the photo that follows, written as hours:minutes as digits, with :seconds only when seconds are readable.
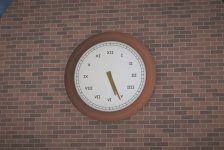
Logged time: 5:26
